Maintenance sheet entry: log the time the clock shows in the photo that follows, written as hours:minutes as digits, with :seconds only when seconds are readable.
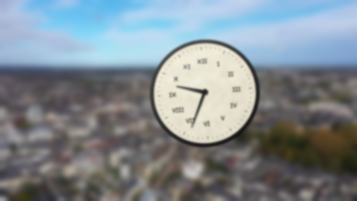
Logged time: 9:34
